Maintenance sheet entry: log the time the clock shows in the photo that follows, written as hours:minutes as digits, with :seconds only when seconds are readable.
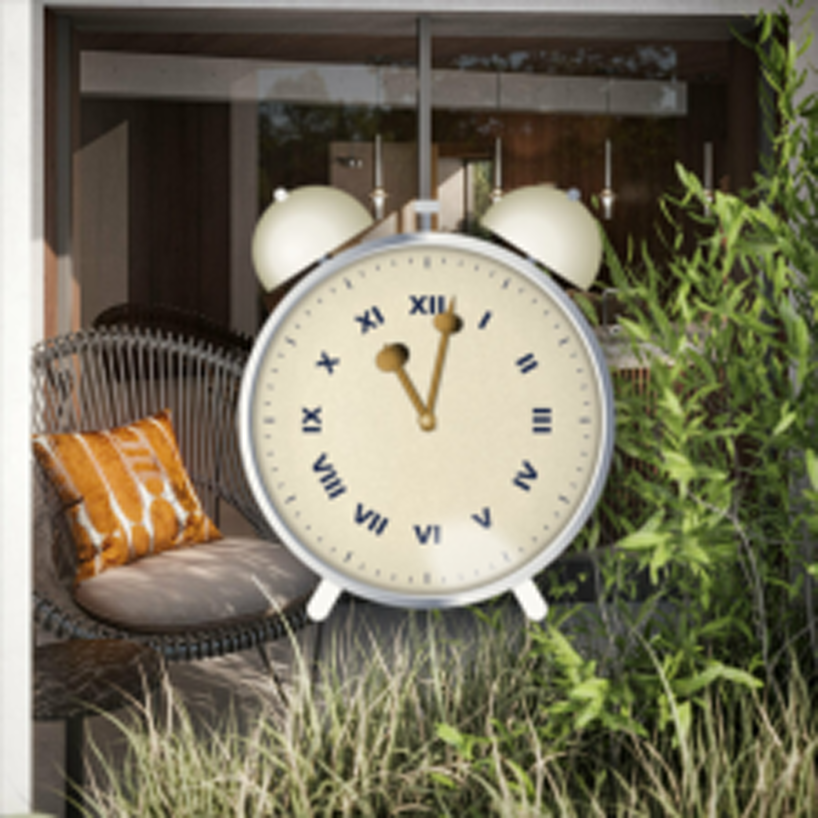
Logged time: 11:02
